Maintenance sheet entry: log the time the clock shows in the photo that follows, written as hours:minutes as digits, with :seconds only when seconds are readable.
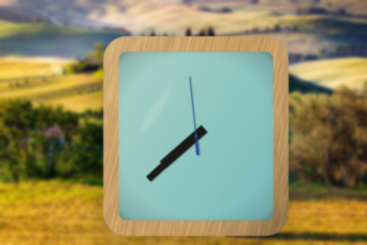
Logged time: 7:37:59
